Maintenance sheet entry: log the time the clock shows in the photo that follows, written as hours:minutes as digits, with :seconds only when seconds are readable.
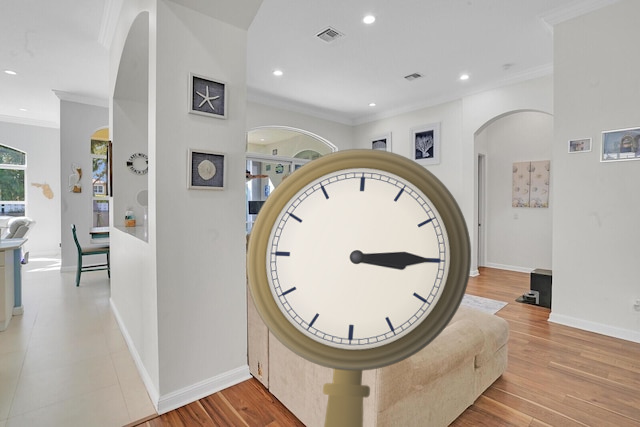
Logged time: 3:15
